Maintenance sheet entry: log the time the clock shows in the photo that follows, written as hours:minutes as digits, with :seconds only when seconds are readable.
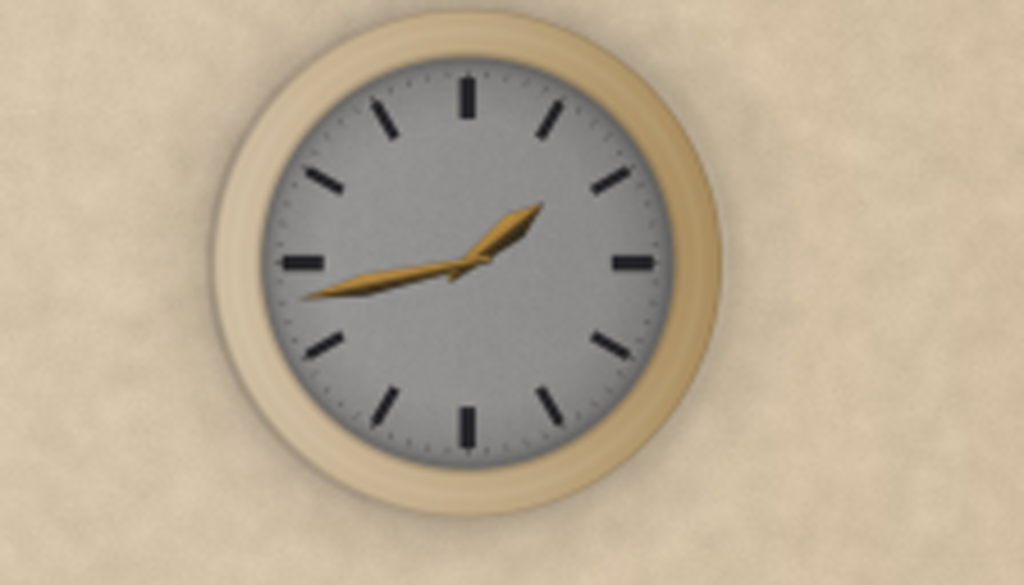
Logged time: 1:43
